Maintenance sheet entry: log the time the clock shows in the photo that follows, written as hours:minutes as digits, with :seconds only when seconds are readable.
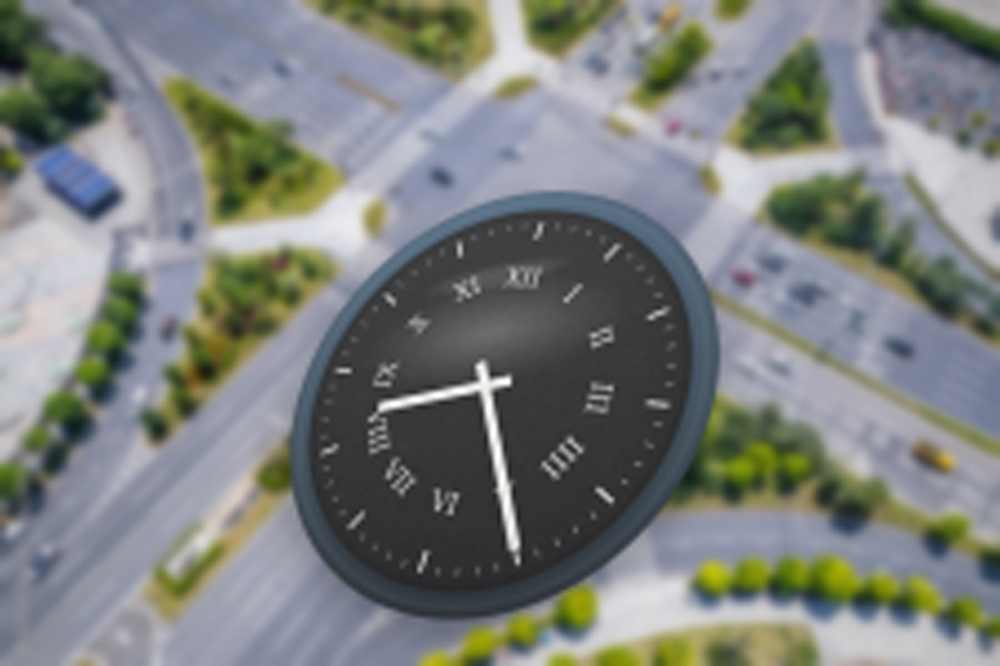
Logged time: 8:25
